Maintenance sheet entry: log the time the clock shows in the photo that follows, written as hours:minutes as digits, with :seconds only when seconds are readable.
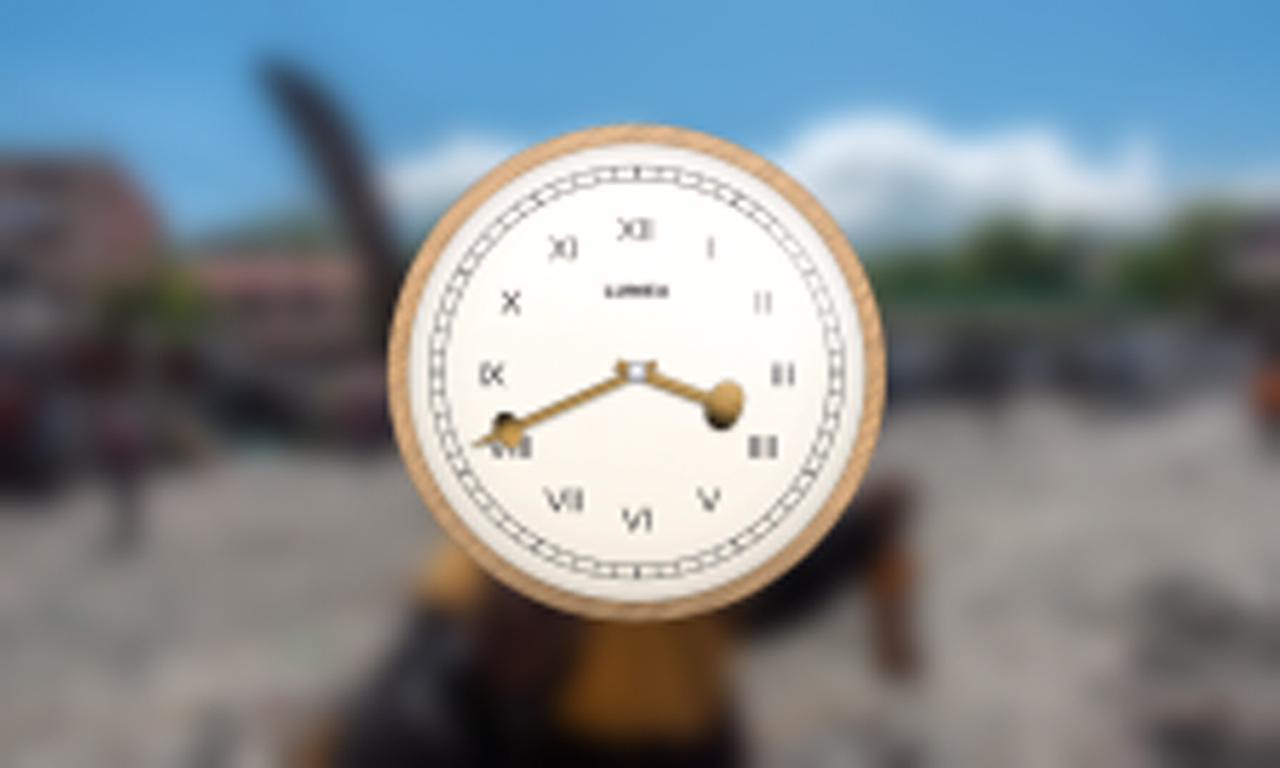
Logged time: 3:41
